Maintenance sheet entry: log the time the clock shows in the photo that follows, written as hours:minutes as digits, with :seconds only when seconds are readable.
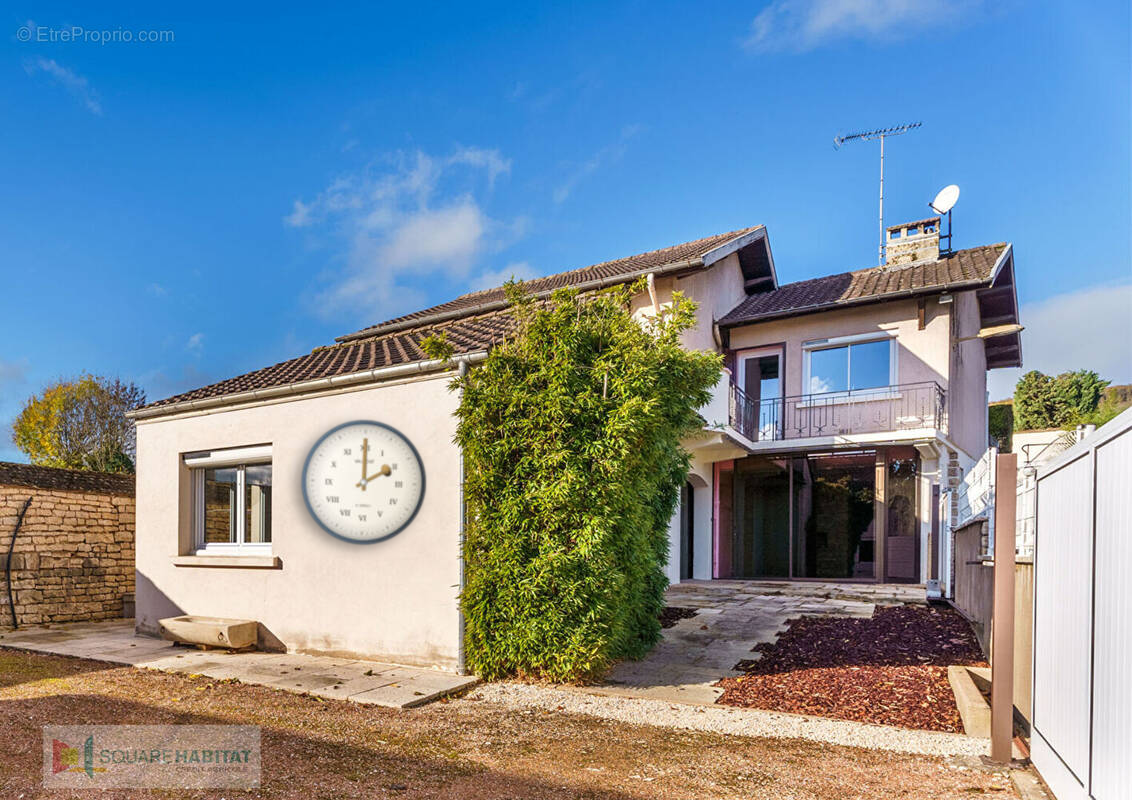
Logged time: 2:00
